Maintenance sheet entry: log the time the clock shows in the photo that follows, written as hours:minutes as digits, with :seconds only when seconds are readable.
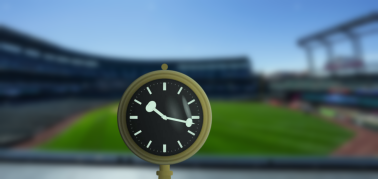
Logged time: 10:17
